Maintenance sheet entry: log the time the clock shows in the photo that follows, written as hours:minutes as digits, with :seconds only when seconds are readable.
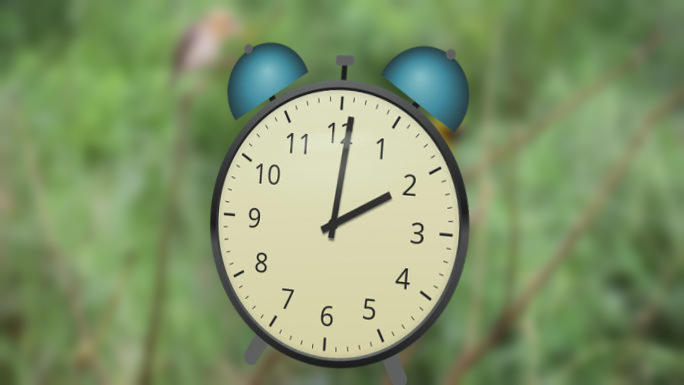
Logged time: 2:01
